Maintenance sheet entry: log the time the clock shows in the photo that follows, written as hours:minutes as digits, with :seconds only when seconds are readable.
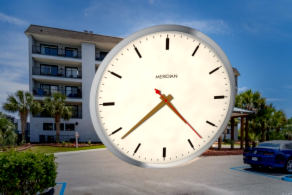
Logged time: 4:38:23
